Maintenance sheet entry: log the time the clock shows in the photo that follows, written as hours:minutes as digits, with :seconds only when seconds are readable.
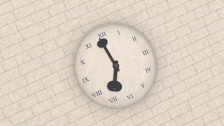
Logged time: 6:59
